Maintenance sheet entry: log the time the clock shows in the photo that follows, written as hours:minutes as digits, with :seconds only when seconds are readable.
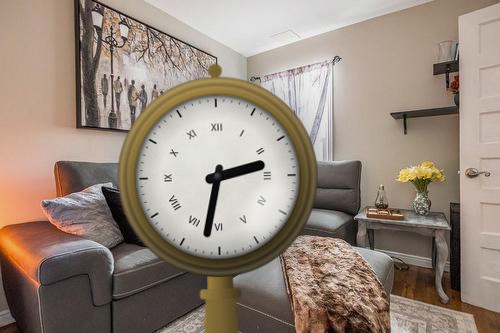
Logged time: 2:32
